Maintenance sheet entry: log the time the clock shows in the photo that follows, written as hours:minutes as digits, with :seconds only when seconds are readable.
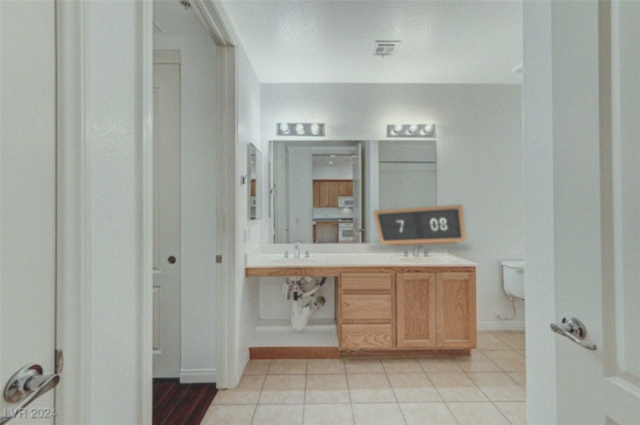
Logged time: 7:08
